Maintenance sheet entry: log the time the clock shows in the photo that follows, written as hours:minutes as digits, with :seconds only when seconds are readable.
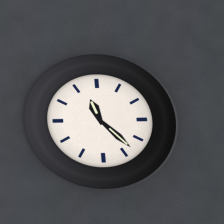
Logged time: 11:23
